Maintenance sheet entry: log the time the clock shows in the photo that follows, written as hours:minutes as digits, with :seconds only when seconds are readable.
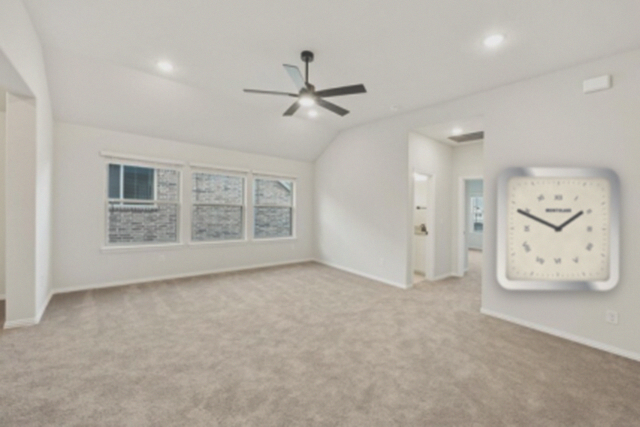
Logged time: 1:49
